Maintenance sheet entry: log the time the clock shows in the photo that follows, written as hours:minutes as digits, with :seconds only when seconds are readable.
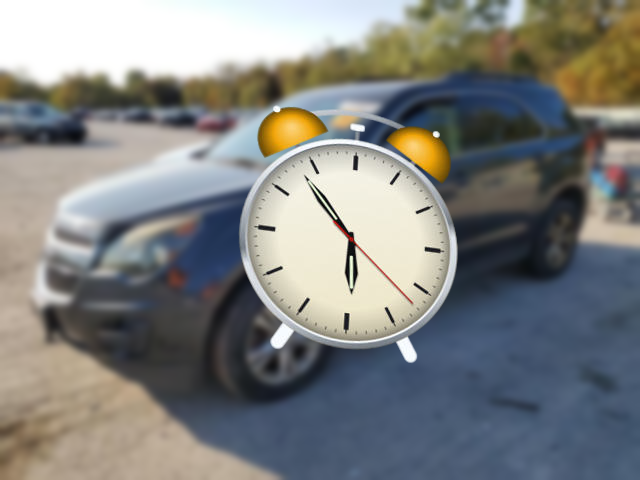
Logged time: 5:53:22
